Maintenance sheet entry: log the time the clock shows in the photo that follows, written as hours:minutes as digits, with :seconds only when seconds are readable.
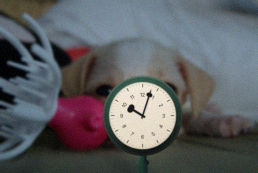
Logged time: 10:03
